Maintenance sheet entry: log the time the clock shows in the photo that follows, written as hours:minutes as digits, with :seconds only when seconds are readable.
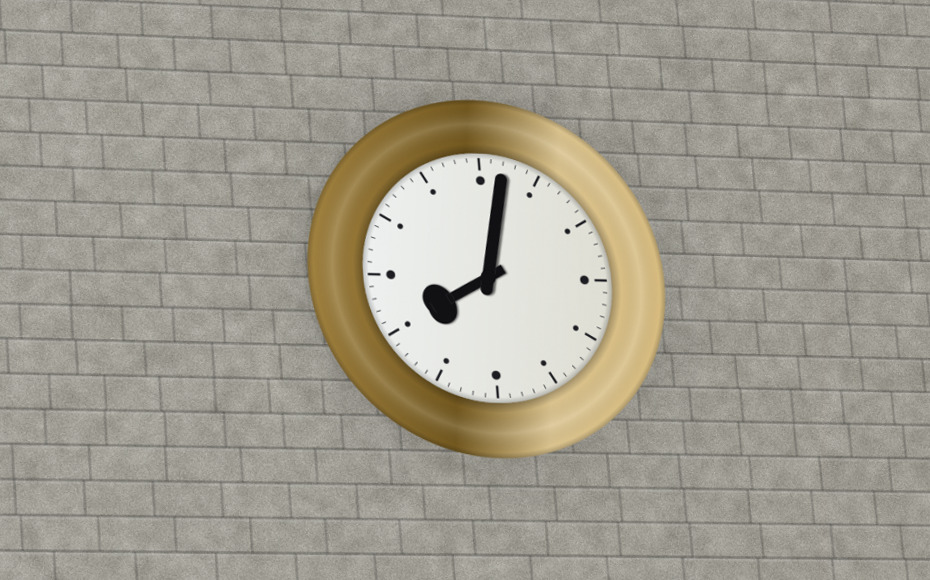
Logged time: 8:02
